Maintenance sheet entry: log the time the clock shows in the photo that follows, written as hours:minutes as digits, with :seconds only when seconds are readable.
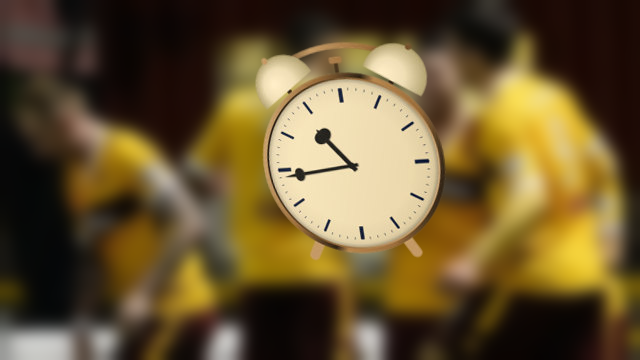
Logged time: 10:44
